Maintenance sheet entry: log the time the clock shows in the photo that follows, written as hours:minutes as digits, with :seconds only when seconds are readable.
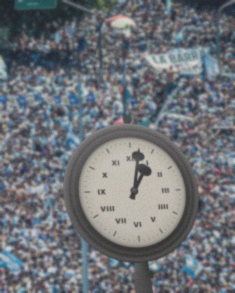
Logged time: 1:02
